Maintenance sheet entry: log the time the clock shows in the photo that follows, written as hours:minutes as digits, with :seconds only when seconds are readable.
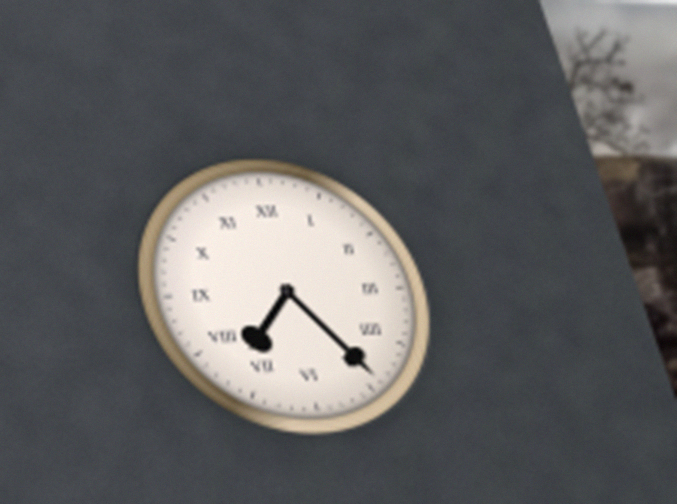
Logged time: 7:24
